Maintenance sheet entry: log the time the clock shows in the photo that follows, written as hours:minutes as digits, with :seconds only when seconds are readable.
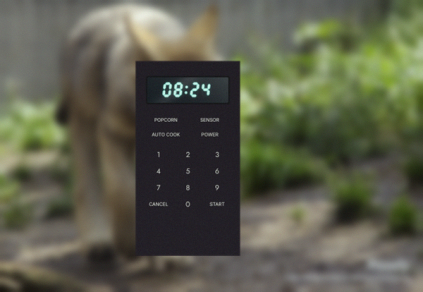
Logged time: 8:24
